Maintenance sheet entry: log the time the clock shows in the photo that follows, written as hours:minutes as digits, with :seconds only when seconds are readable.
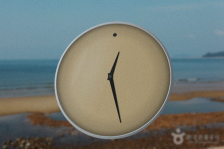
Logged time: 12:27
